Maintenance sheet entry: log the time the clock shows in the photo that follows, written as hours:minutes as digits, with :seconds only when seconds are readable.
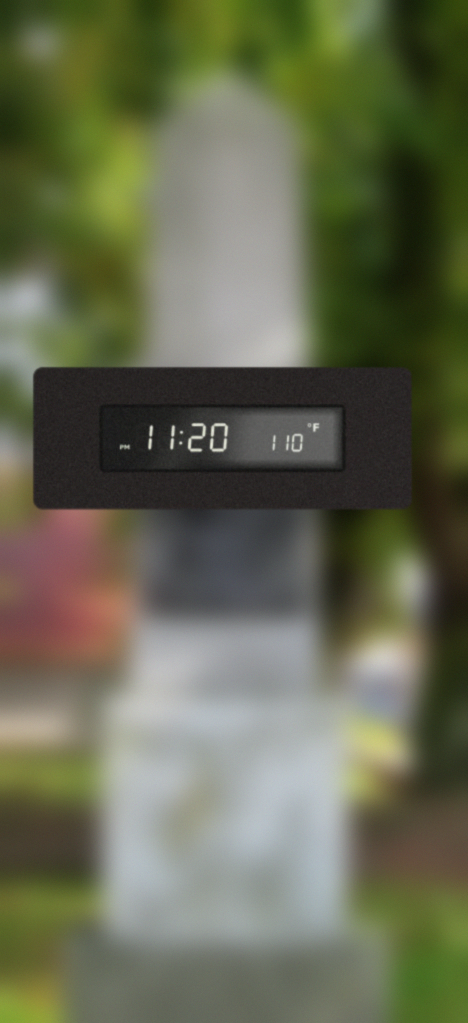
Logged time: 11:20
